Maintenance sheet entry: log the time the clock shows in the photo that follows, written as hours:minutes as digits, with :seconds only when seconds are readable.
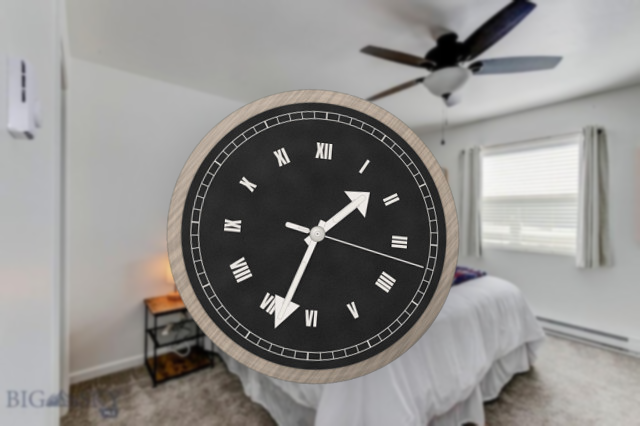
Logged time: 1:33:17
